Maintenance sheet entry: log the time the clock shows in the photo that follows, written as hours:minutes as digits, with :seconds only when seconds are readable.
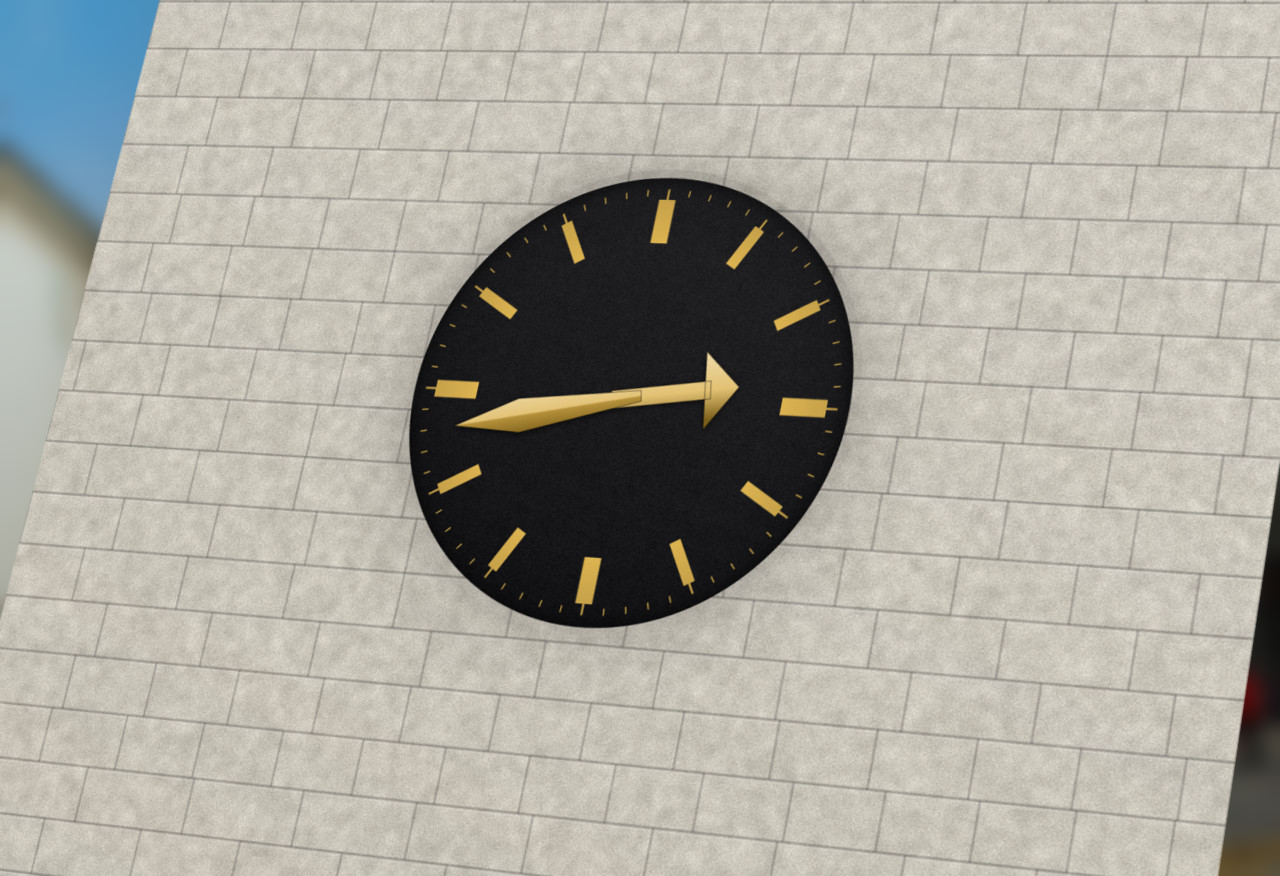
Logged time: 2:43
